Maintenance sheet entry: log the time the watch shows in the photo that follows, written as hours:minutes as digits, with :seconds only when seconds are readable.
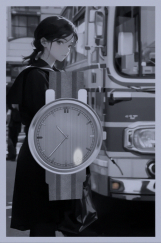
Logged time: 10:37
